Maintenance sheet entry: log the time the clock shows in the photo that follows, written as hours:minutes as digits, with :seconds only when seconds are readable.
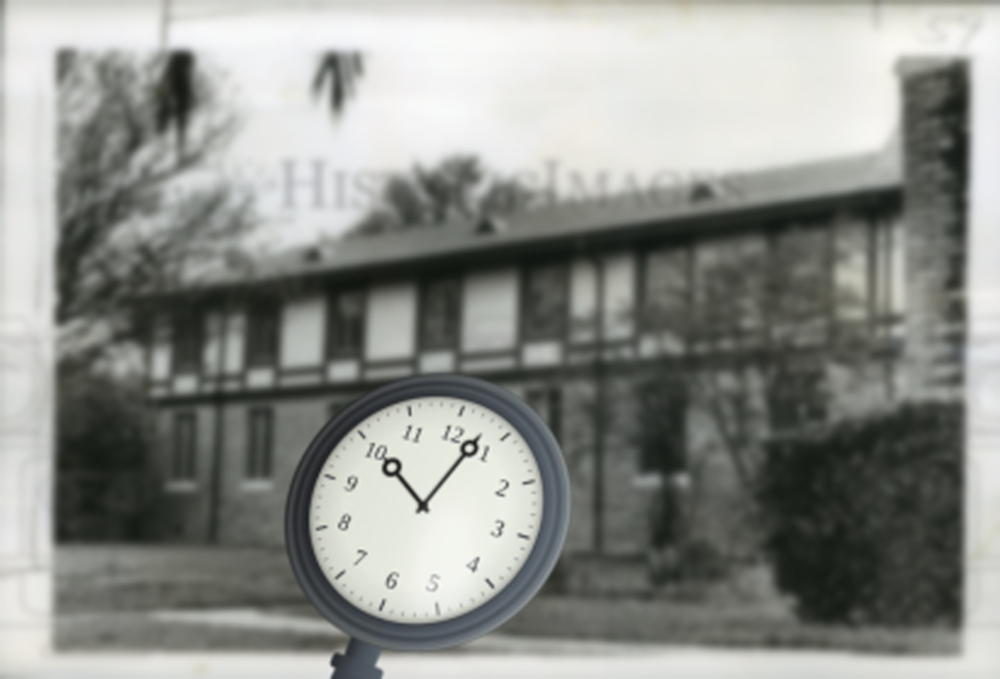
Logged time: 10:03
